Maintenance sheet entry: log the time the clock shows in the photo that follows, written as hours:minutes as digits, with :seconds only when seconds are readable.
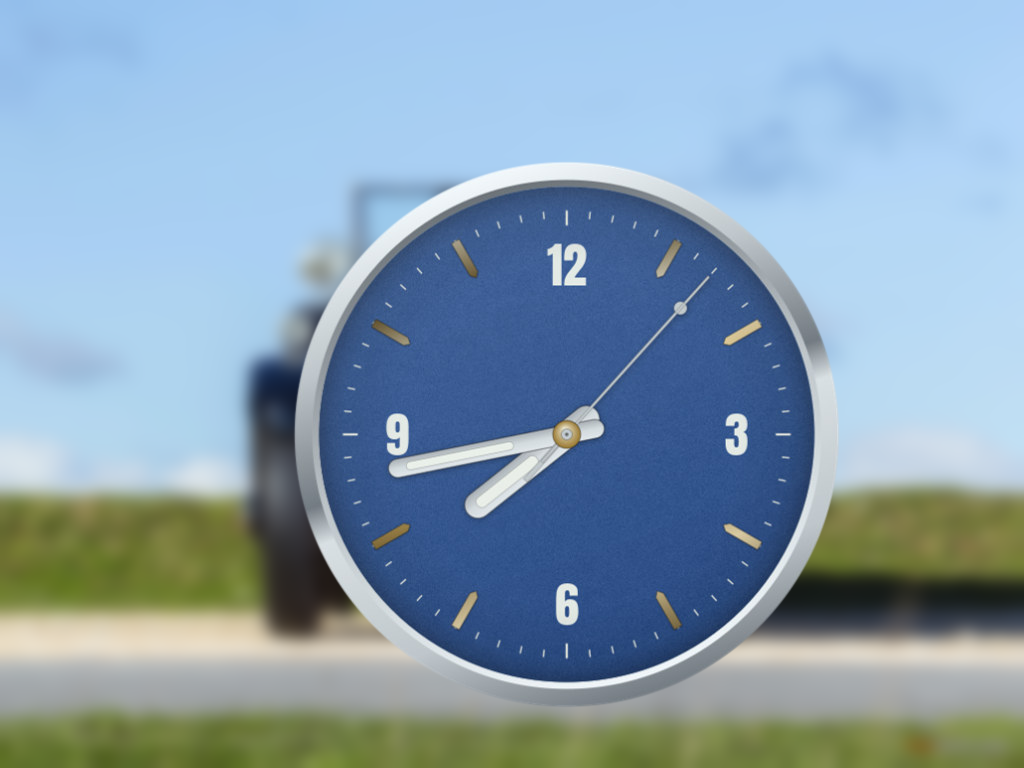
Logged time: 7:43:07
